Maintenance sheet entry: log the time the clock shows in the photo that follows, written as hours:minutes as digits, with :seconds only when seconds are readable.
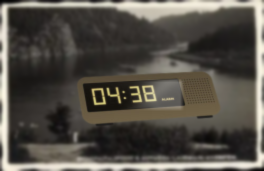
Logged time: 4:38
